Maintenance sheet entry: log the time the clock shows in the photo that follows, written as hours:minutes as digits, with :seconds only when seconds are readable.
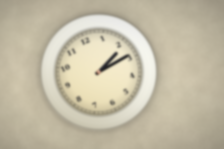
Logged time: 2:14
